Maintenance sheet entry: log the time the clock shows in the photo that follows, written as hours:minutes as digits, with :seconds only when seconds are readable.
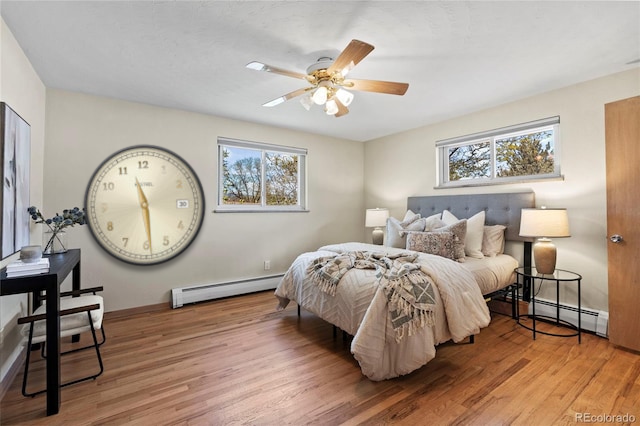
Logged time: 11:29
